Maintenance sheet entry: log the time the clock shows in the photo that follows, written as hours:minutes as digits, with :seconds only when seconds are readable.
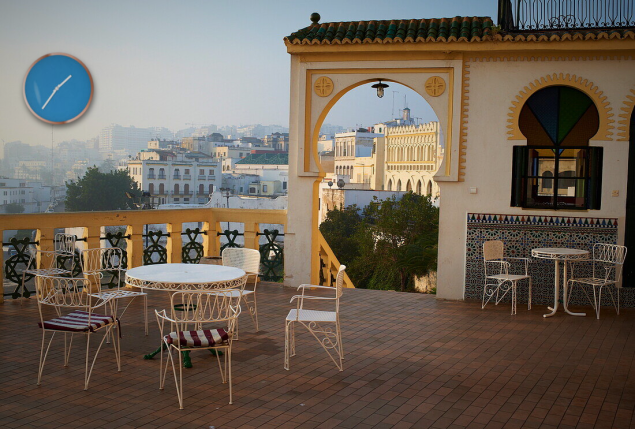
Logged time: 1:36
